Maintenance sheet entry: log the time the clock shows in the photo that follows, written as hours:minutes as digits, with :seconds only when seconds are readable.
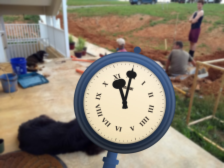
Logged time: 11:00
